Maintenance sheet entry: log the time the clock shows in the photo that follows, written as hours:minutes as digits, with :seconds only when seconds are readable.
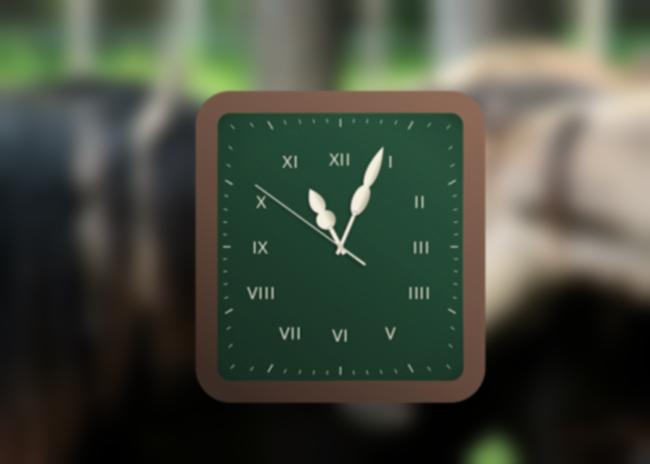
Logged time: 11:03:51
